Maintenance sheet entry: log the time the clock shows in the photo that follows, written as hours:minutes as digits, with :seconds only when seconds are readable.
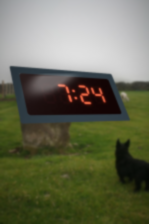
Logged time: 7:24
